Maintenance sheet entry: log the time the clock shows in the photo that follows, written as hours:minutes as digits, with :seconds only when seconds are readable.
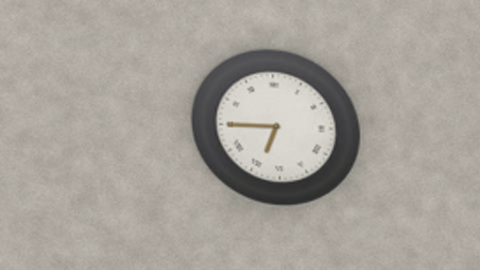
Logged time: 6:45
